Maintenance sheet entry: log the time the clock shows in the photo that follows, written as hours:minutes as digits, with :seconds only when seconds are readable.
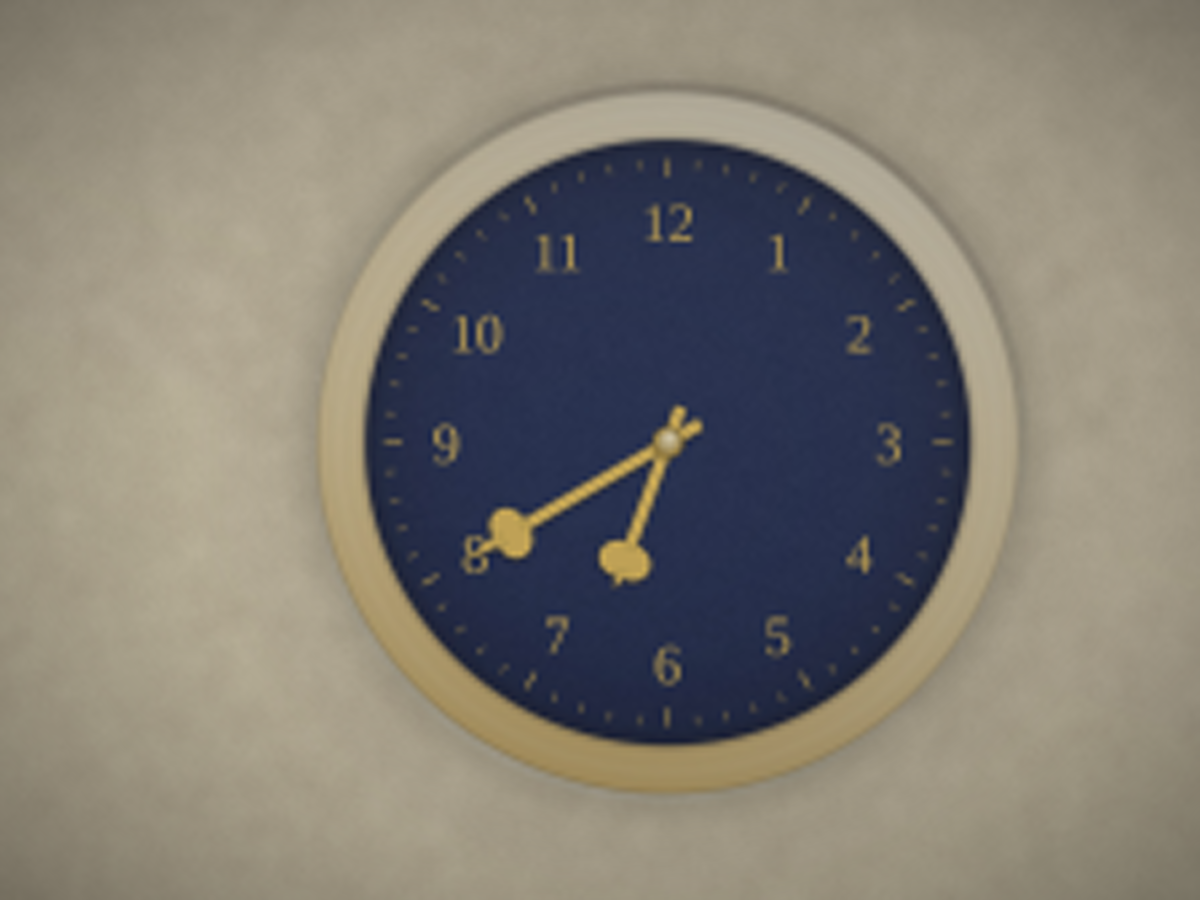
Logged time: 6:40
